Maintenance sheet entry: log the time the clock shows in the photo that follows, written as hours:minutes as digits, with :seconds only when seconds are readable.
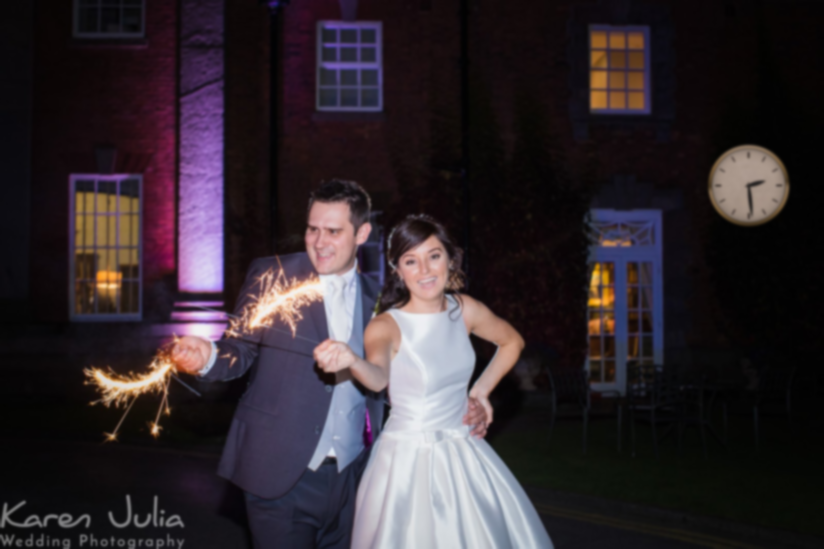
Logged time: 2:29
